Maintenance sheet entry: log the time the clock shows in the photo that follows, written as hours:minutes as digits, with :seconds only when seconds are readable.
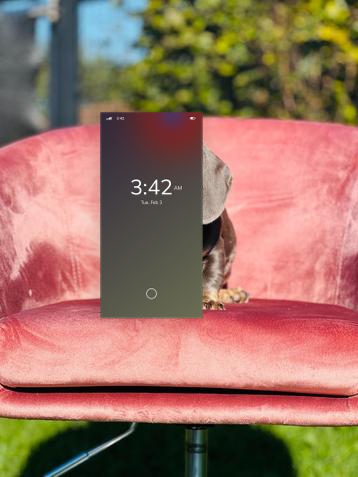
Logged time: 3:42
